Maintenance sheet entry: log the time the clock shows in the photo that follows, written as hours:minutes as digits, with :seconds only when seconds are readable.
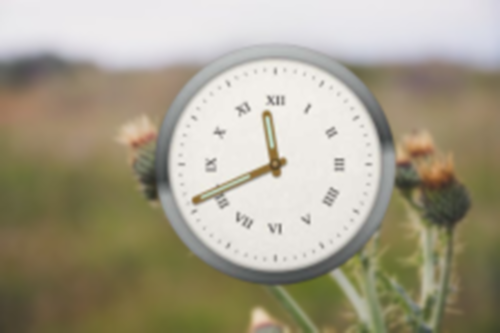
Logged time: 11:41
